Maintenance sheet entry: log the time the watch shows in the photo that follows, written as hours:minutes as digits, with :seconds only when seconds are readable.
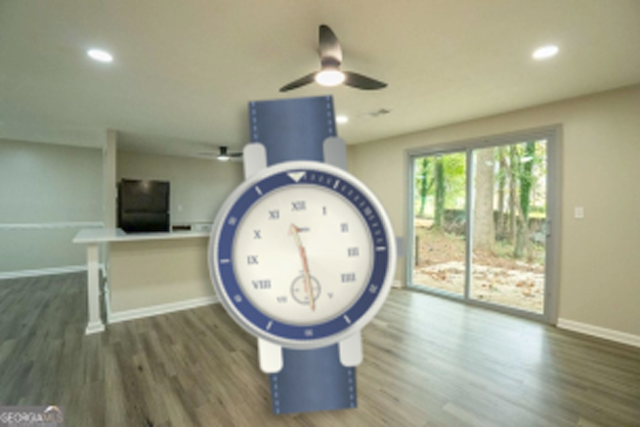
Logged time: 11:29
